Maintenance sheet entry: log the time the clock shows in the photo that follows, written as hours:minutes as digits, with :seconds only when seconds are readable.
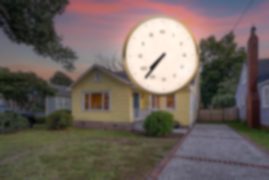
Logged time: 7:37
